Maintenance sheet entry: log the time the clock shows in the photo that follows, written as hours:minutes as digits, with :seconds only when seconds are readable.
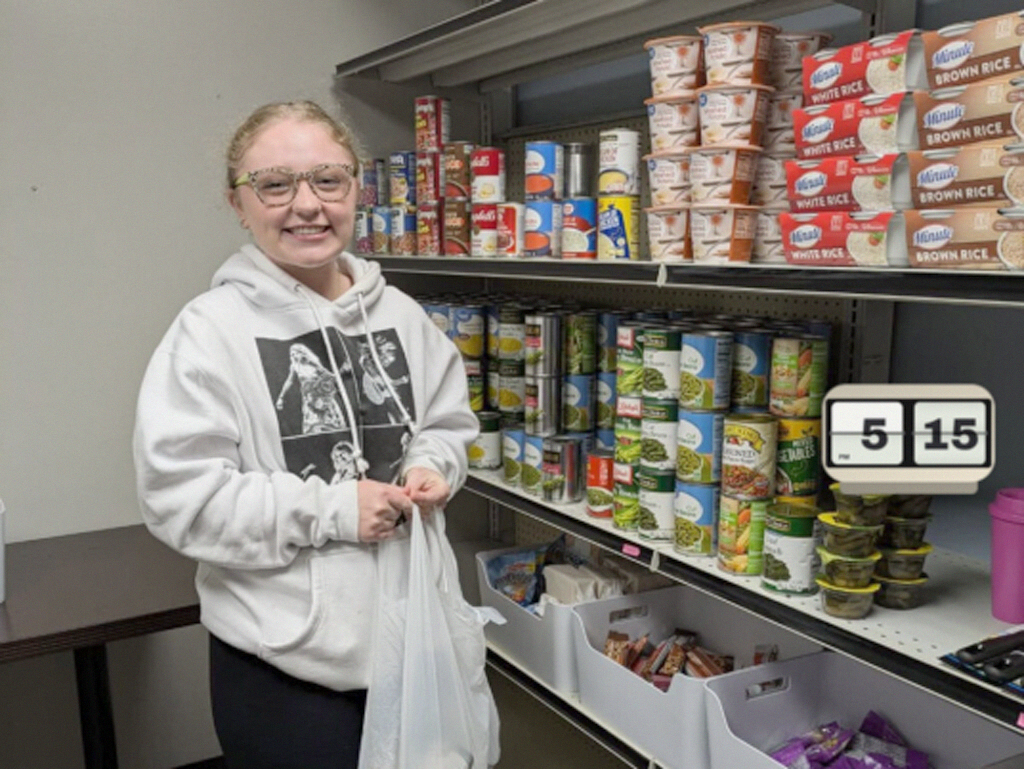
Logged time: 5:15
